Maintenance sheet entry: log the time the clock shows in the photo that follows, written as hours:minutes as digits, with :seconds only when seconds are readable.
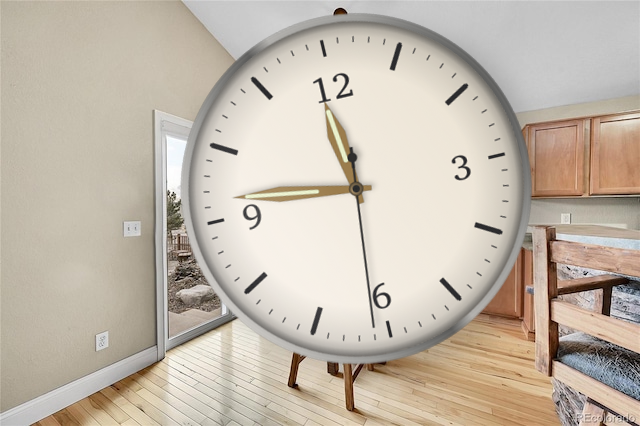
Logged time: 11:46:31
